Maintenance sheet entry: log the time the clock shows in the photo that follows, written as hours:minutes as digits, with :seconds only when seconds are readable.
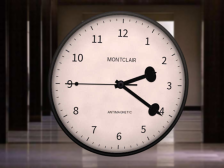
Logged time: 2:20:45
